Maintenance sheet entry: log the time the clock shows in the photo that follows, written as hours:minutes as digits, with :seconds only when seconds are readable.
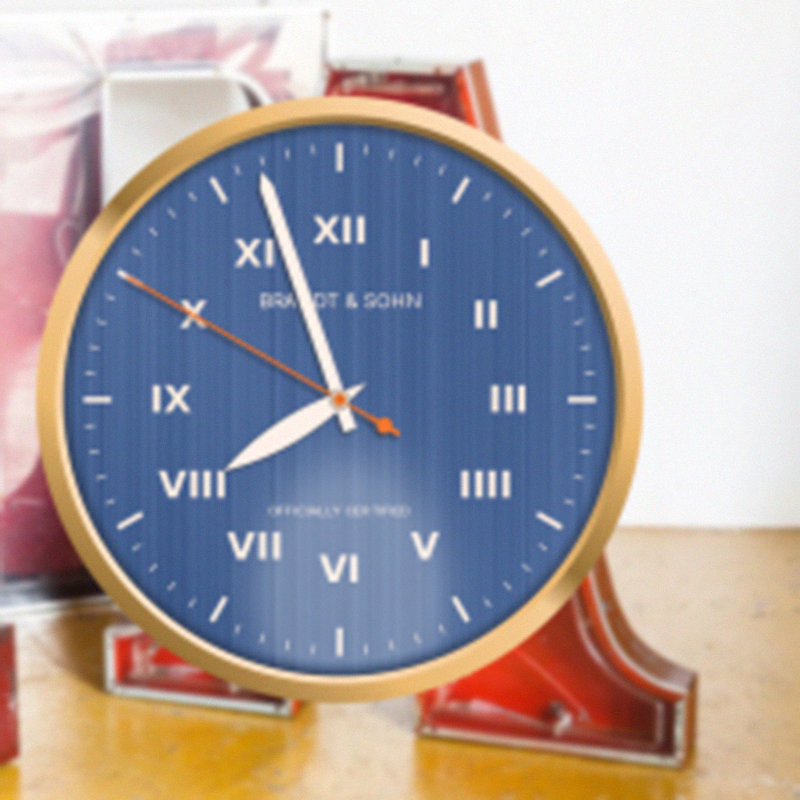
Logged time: 7:56:50
